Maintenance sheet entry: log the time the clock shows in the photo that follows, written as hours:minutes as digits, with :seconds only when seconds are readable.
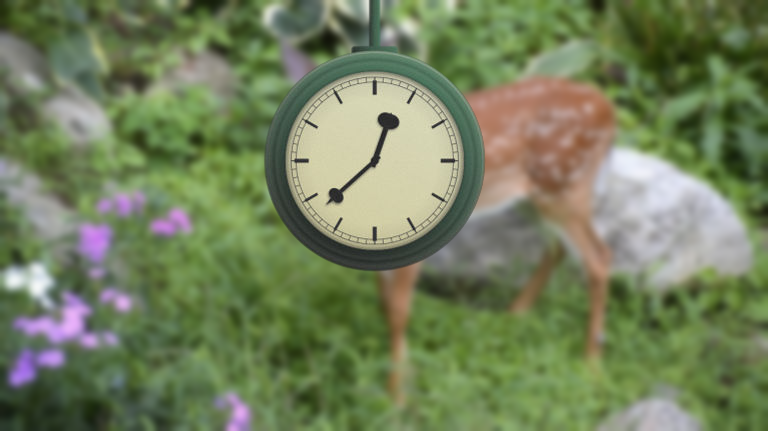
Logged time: 12:38
